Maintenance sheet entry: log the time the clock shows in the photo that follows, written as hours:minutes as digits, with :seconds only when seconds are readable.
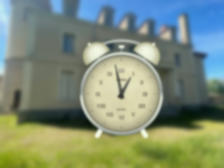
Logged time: 12:58
